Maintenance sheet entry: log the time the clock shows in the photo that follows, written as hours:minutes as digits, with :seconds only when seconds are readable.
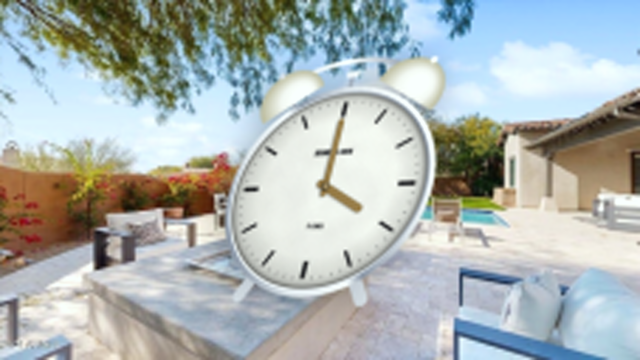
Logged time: 4:00
